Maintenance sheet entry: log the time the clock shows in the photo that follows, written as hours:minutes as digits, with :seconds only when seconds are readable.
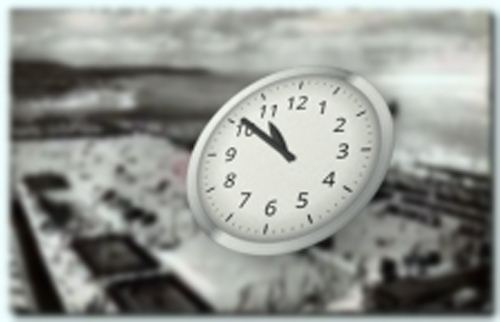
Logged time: 10:51
